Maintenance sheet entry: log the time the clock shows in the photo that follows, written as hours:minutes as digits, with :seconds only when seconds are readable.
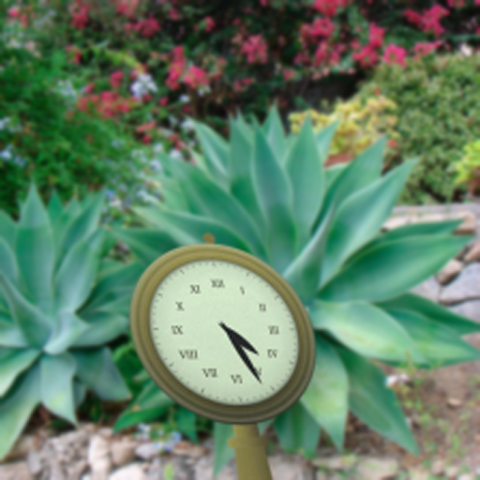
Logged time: 4:26
